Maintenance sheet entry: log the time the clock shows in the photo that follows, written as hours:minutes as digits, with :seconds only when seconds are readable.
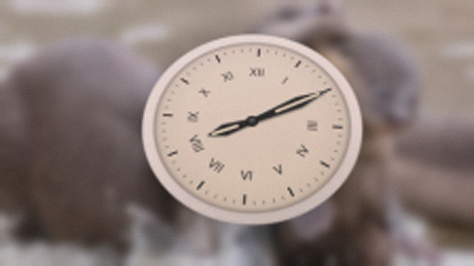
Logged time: 8:10
